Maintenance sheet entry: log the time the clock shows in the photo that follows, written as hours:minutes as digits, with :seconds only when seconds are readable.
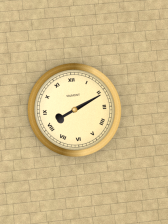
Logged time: 8:11
